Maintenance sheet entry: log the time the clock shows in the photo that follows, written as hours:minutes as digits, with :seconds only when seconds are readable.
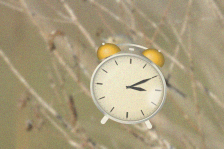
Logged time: 3:10
